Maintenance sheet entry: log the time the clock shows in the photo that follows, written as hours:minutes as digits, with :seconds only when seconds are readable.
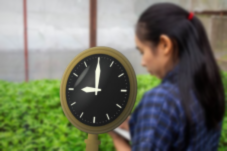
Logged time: 9:00
